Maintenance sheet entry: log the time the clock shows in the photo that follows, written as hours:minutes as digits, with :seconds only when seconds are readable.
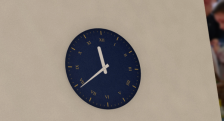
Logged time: 11:39
